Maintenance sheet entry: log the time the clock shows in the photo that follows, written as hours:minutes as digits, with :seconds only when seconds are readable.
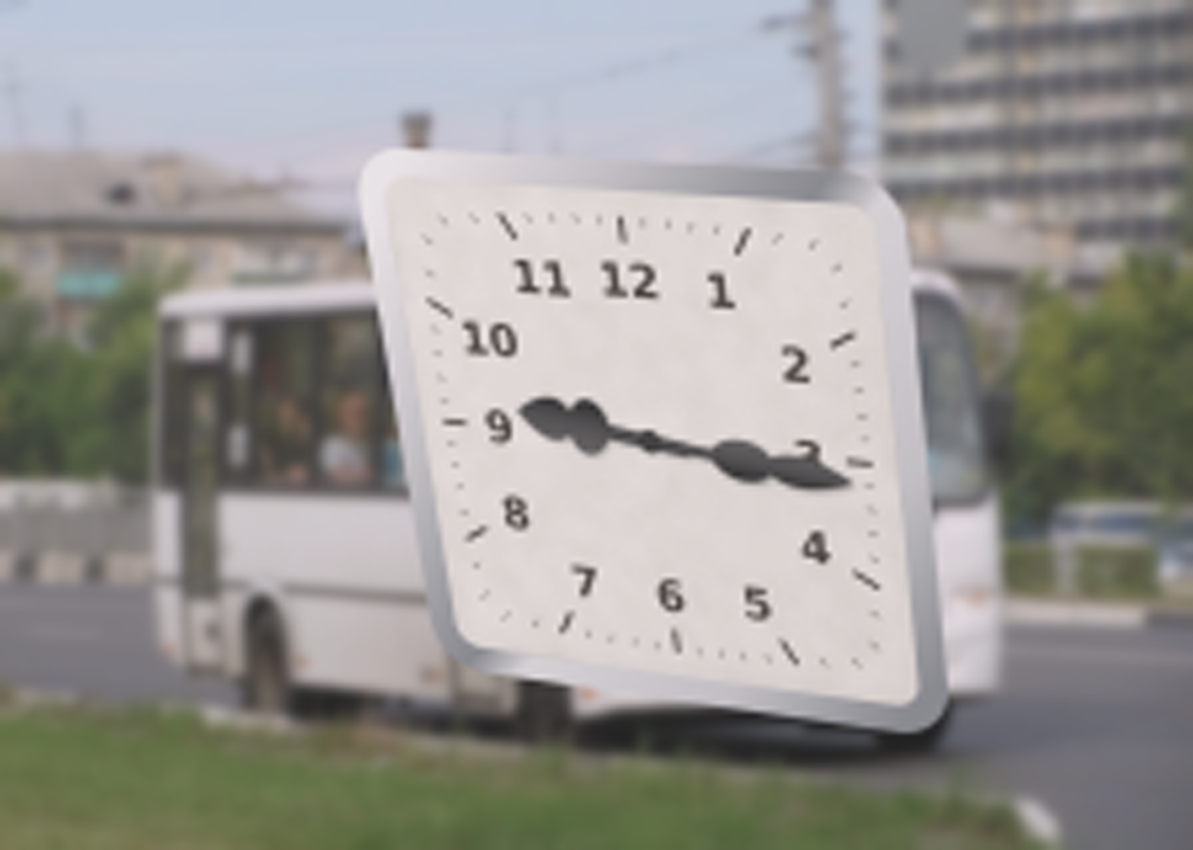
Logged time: 9:16
